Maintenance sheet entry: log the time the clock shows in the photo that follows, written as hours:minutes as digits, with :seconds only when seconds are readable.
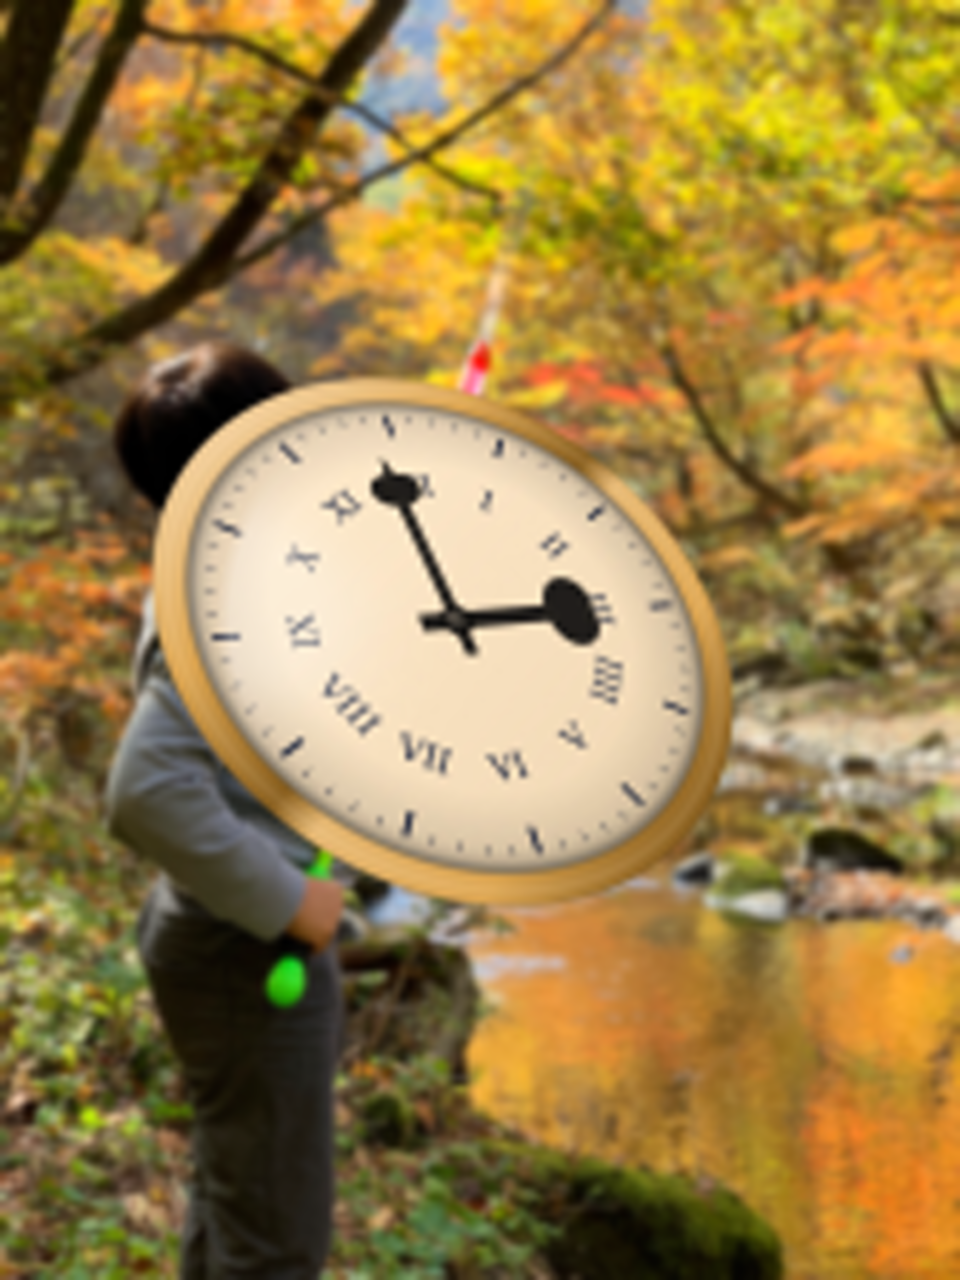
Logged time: 2:59
